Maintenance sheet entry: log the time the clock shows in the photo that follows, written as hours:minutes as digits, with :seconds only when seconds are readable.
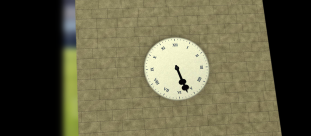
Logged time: 5:27
